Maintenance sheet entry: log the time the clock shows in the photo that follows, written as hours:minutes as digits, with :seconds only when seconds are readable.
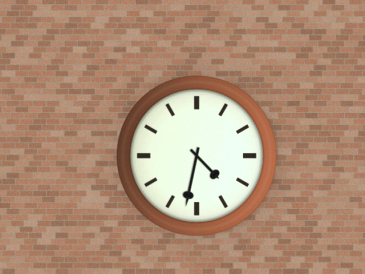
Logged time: 4:32
